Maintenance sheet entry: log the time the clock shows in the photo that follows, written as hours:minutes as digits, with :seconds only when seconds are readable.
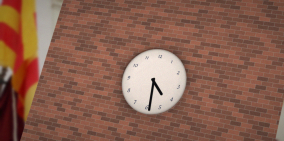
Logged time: 4:29
